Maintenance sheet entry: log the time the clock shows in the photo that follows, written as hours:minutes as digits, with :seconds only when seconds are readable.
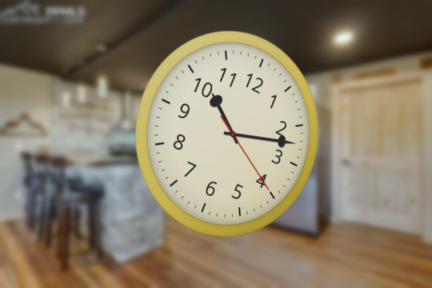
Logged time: 10:12:20
